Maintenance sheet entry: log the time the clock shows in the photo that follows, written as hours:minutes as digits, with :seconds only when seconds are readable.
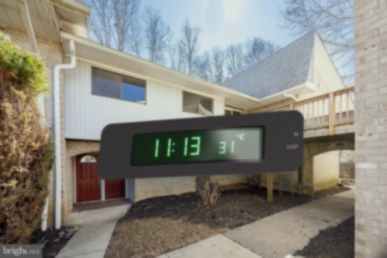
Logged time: 11:13
